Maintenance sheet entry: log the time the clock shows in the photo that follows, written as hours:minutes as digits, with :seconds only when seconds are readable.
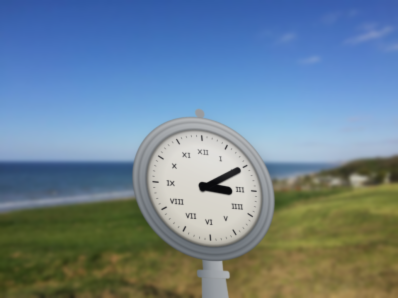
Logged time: 3:10
